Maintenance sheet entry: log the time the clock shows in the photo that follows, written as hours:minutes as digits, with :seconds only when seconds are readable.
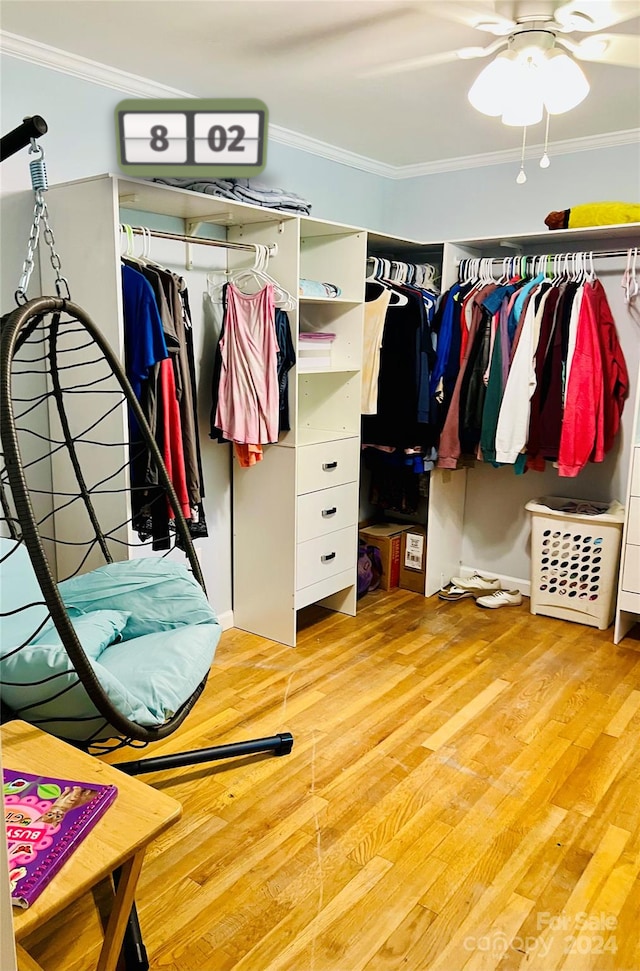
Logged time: 8:02
